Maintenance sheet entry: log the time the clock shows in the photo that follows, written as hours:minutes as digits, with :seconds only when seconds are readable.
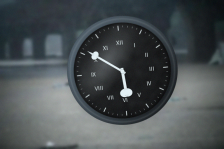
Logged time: 5:51
